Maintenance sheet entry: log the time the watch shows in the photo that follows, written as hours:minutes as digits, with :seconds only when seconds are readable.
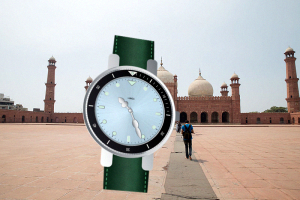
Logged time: 10:26
